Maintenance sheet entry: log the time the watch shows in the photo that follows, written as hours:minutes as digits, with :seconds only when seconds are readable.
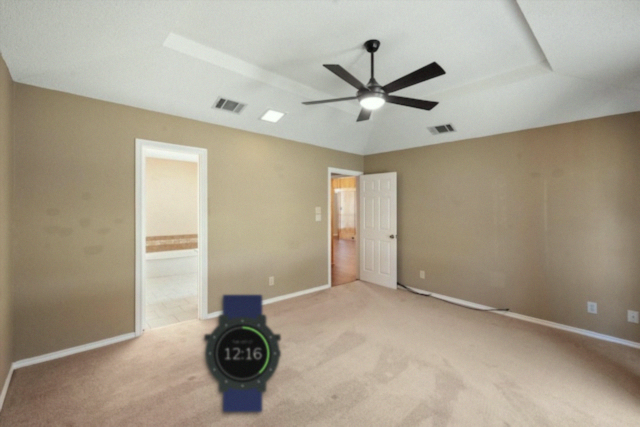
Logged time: 12:16
